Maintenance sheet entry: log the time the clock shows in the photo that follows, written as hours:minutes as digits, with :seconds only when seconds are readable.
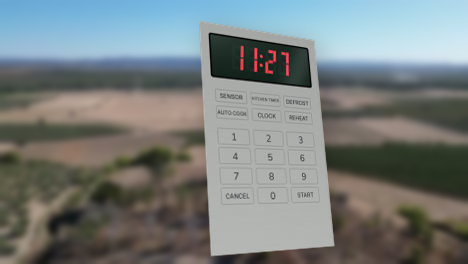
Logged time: 11:27
